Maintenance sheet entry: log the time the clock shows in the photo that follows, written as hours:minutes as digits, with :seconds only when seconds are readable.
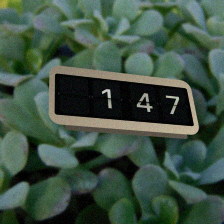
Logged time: 1:47
